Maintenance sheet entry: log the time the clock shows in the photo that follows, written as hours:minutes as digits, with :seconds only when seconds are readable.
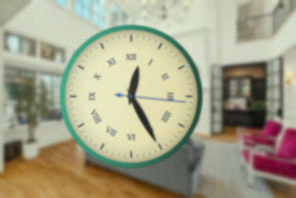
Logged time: 12:25:16
